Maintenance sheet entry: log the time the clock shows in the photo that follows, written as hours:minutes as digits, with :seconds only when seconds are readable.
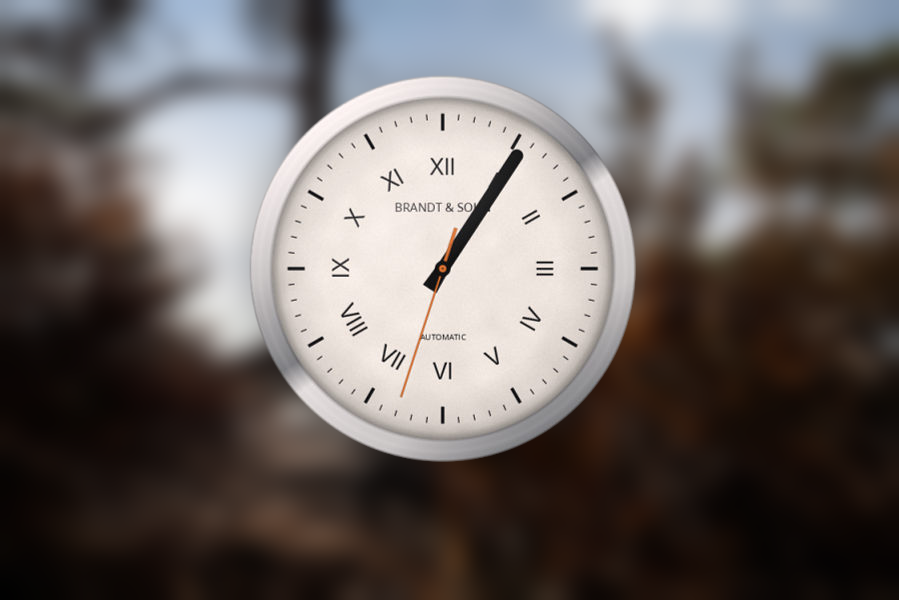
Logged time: 1:05:33
